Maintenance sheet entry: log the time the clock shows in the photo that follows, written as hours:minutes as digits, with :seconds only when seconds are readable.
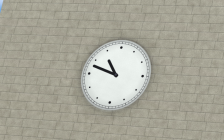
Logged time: 10:48
